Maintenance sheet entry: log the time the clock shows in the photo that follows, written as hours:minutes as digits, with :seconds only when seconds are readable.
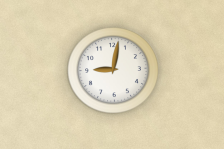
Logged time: 9:02
